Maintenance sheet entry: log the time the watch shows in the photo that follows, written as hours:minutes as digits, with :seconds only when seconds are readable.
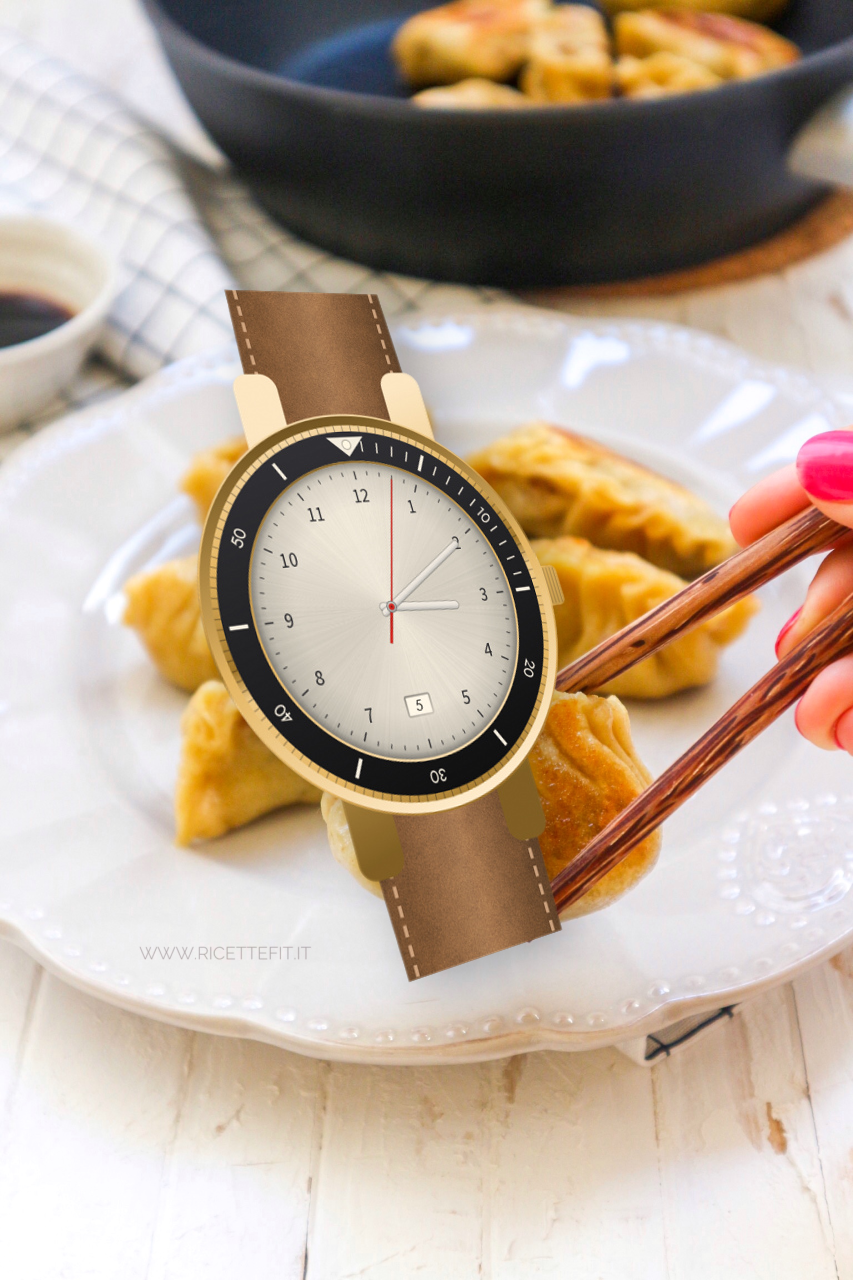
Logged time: 3:10:03
